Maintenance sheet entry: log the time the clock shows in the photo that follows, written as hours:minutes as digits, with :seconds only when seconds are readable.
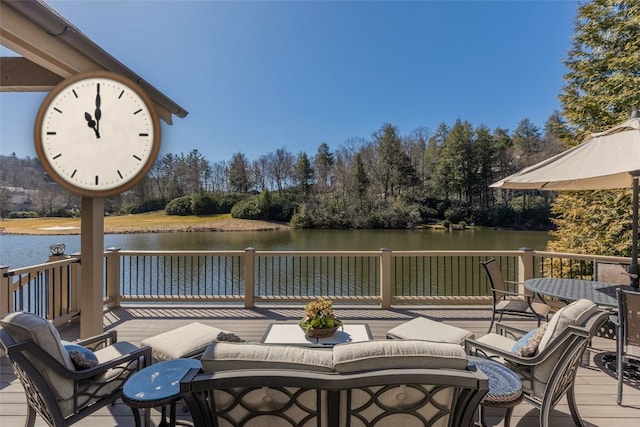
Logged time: 11:00
